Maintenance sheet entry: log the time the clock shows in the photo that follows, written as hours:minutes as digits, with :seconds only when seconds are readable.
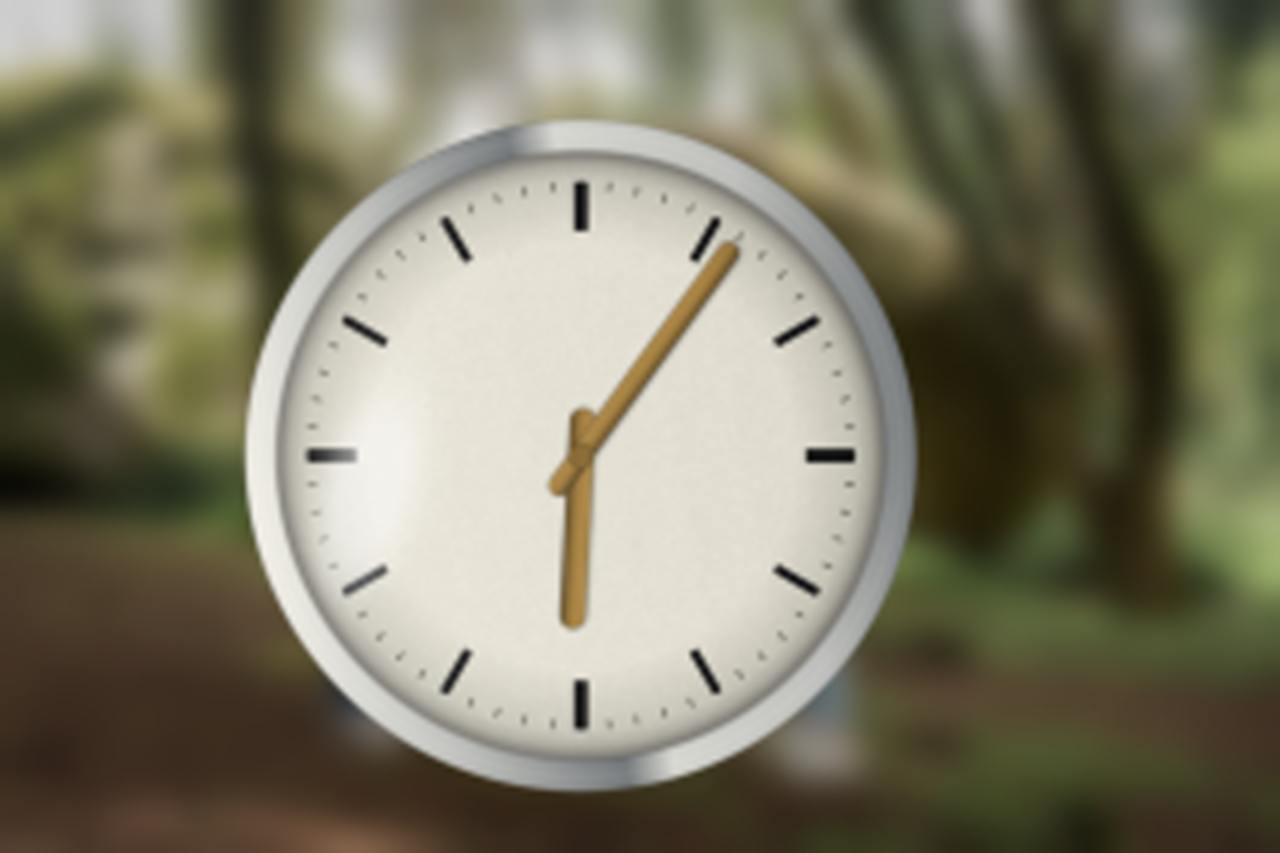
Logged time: 6:06
